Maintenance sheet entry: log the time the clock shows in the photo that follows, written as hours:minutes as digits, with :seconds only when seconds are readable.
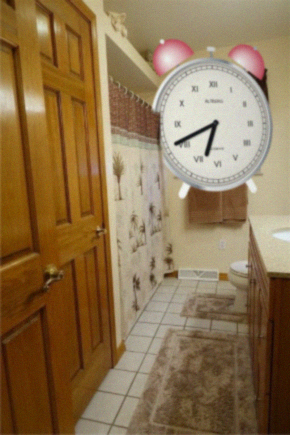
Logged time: 6:41
